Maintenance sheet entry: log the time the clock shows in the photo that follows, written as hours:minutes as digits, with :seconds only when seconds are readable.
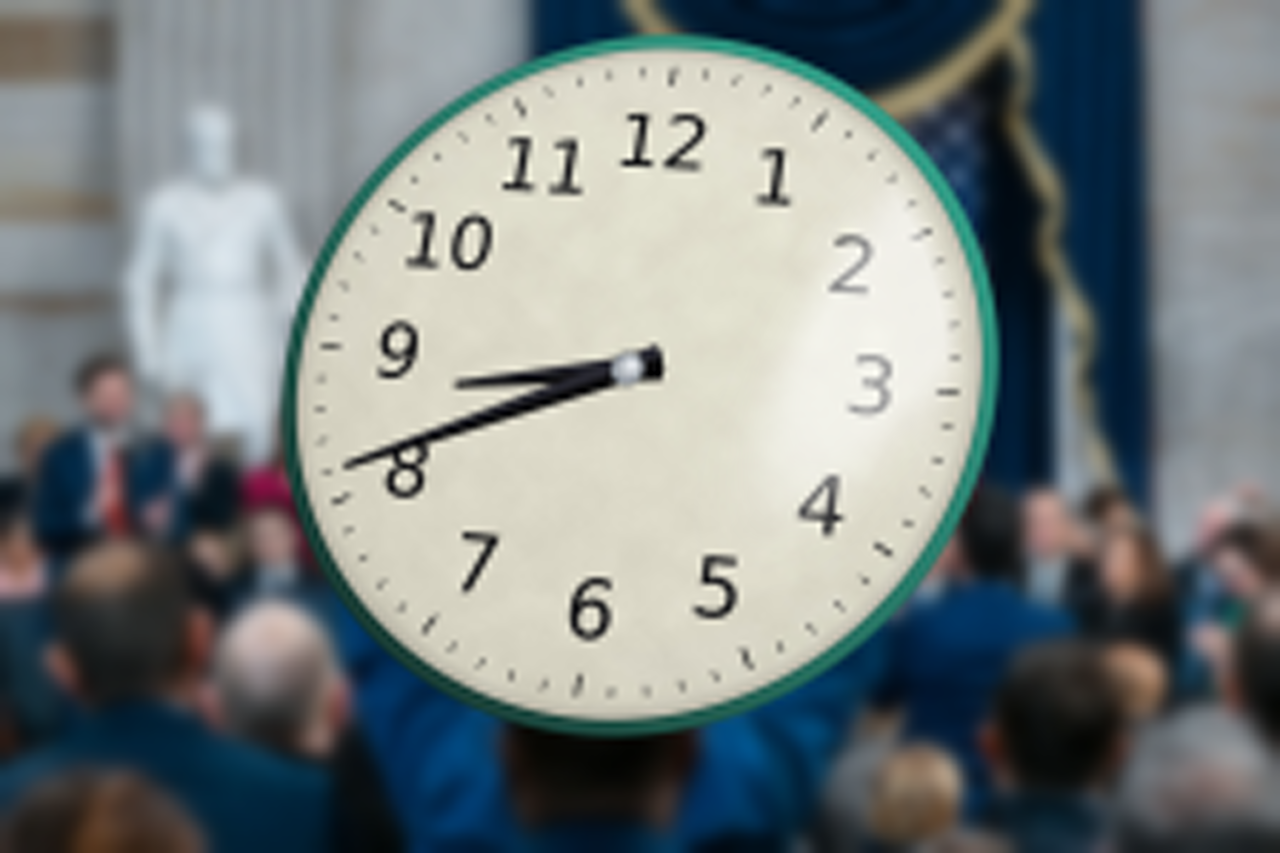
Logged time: 8:41
